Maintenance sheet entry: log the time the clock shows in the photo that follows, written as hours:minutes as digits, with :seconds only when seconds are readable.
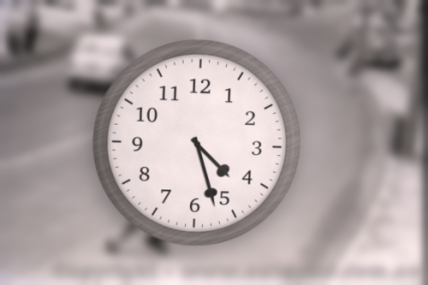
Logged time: 4:27
